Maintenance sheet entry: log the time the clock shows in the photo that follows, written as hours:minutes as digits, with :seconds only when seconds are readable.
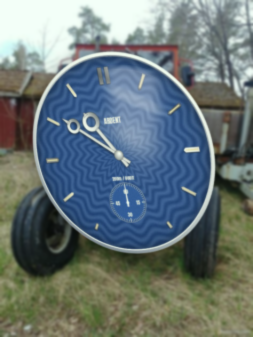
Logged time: 10:51
